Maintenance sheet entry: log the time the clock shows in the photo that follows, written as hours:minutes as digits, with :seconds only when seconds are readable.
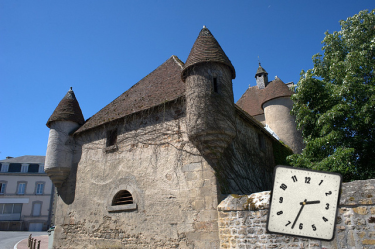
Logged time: 2:33
